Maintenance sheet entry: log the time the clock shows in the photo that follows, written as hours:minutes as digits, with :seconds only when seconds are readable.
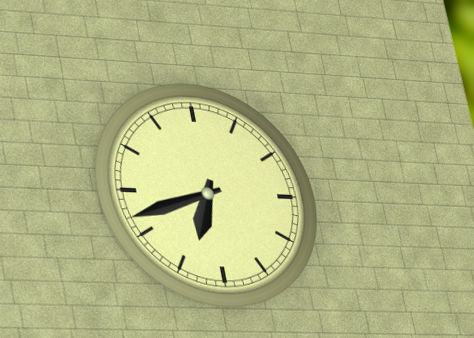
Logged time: 6:42
